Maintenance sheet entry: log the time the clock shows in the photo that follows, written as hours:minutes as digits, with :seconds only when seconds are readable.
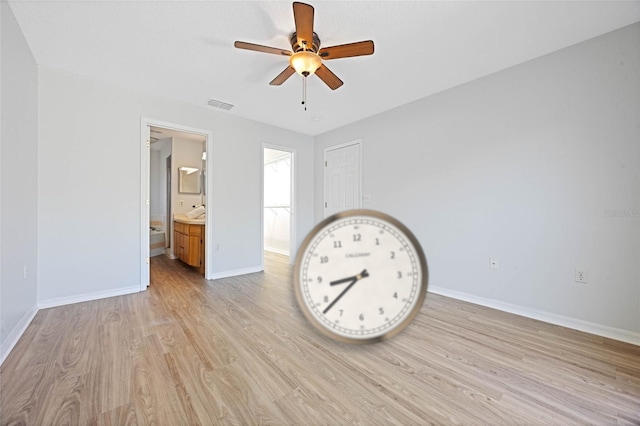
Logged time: 8:38
